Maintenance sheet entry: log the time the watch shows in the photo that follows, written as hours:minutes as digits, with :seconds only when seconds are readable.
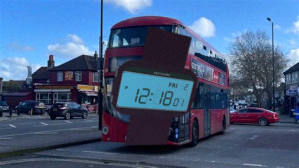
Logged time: 12:18:01
